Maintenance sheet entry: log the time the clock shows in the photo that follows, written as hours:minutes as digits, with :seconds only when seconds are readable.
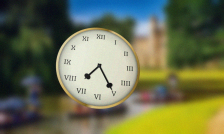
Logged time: 7:25
